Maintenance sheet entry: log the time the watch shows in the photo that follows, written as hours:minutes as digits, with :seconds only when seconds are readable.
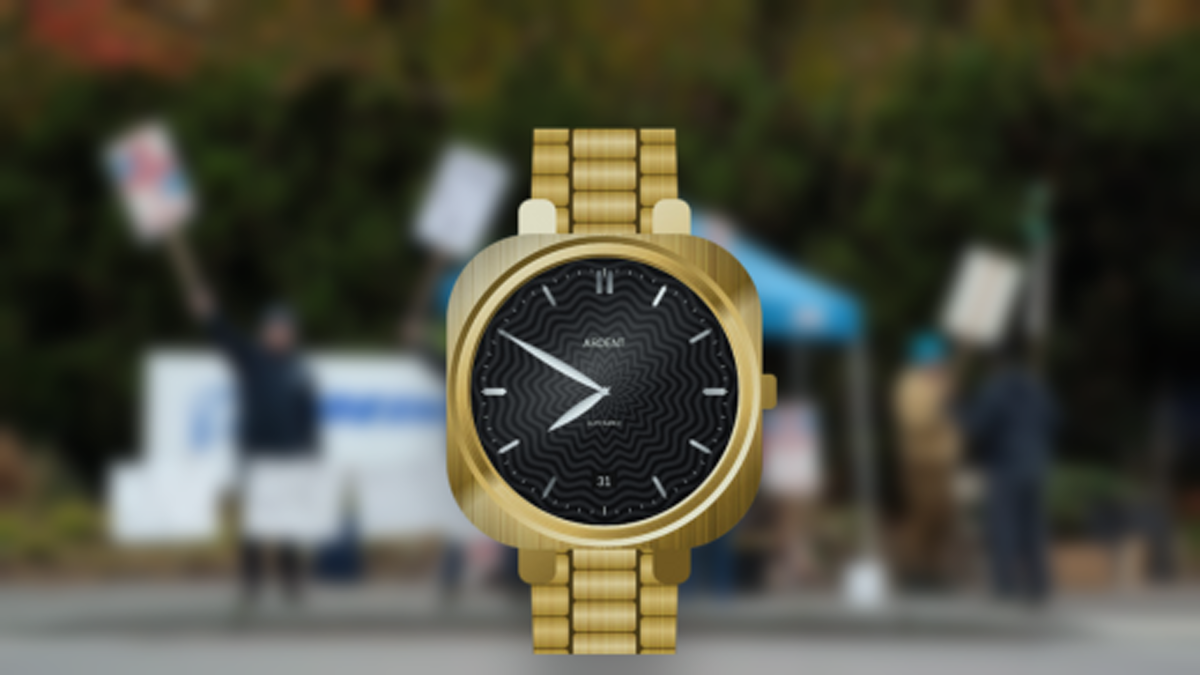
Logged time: 7:50
